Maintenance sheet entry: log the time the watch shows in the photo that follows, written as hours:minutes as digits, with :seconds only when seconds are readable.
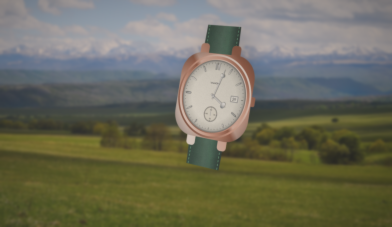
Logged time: 4:03
